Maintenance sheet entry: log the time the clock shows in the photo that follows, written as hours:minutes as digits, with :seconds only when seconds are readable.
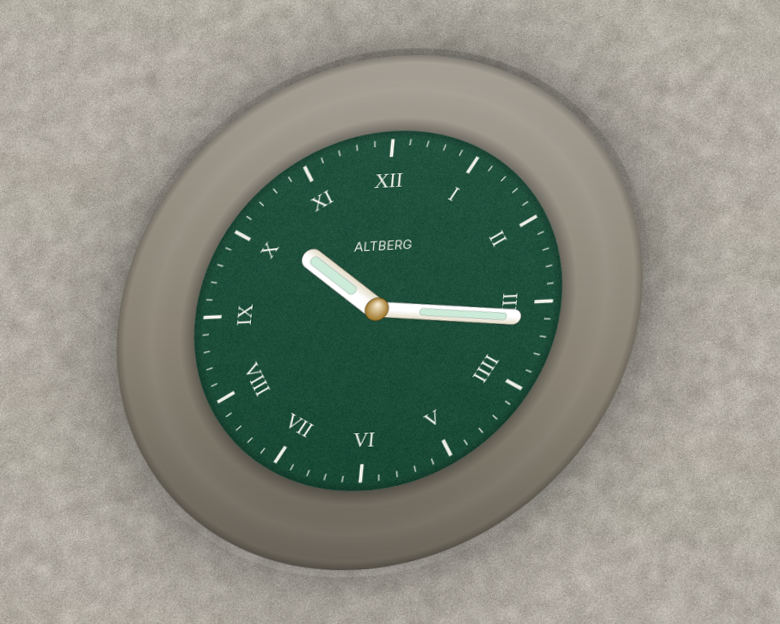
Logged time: 10:16
